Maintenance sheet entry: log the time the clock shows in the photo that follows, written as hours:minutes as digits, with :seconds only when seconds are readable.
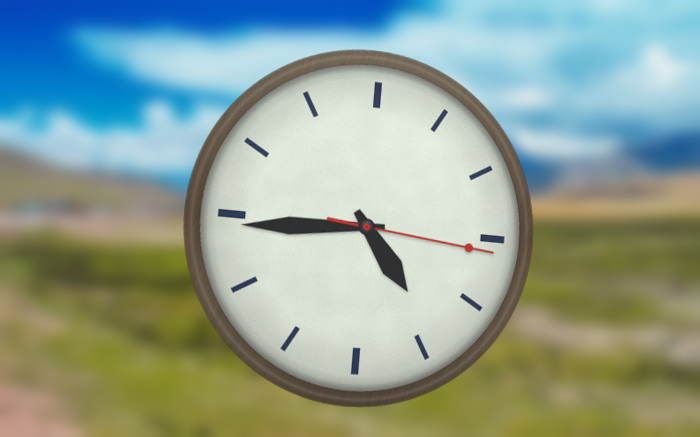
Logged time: 4:44:16
